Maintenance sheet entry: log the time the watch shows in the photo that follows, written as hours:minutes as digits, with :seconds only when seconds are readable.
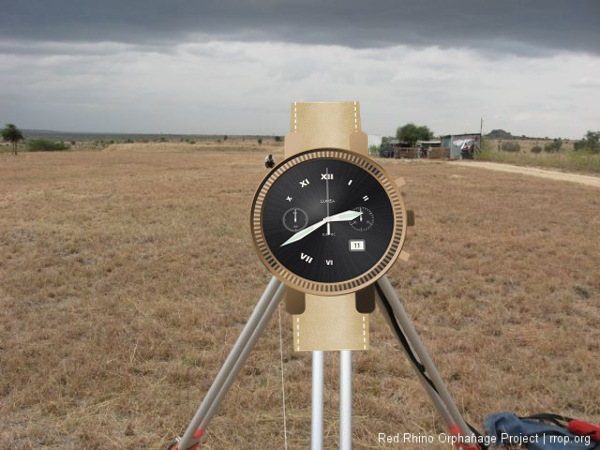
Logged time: 2:40
